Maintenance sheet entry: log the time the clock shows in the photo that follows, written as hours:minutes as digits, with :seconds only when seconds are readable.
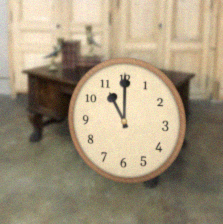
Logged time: 11:00
